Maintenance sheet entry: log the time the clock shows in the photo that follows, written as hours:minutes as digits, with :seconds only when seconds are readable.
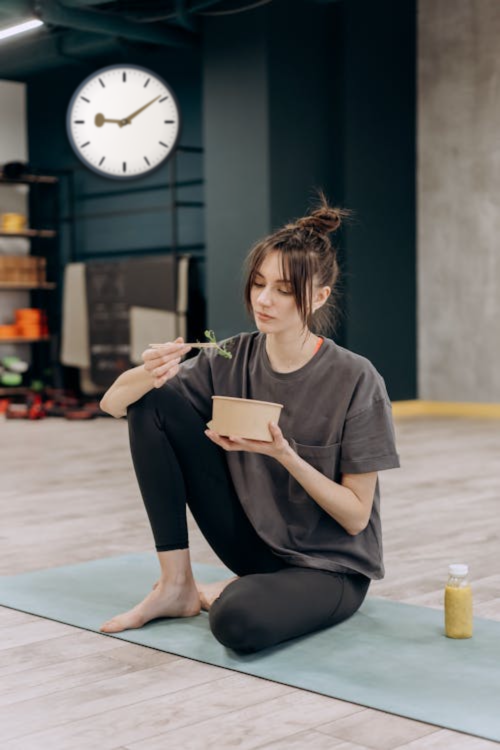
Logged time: 9:09
